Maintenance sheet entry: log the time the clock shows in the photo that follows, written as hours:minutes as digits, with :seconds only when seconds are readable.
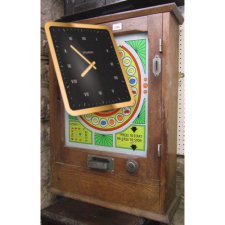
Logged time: 7:53
